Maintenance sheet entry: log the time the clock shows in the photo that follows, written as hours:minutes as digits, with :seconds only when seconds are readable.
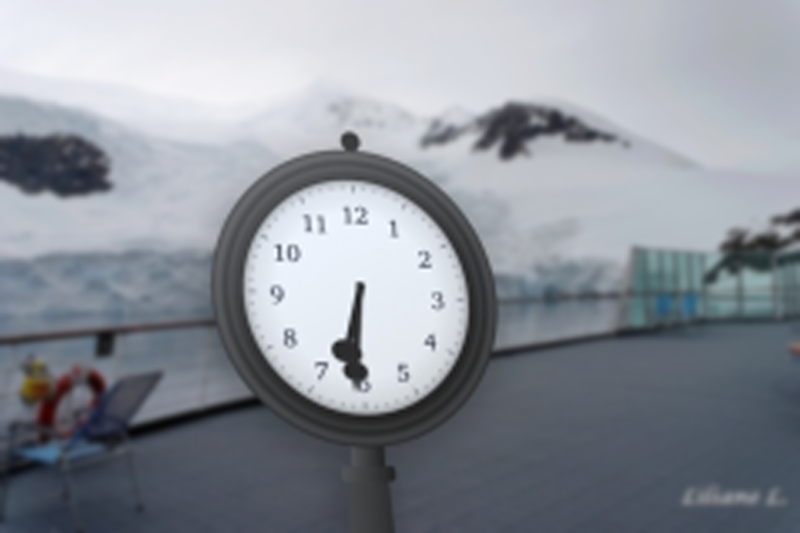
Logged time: 6:31
